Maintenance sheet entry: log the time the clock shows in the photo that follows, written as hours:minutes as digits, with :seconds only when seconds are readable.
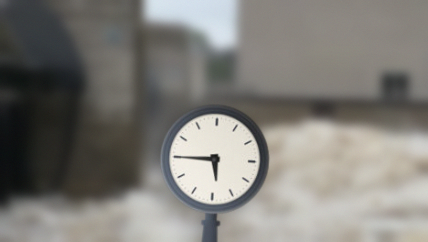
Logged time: 5:45
